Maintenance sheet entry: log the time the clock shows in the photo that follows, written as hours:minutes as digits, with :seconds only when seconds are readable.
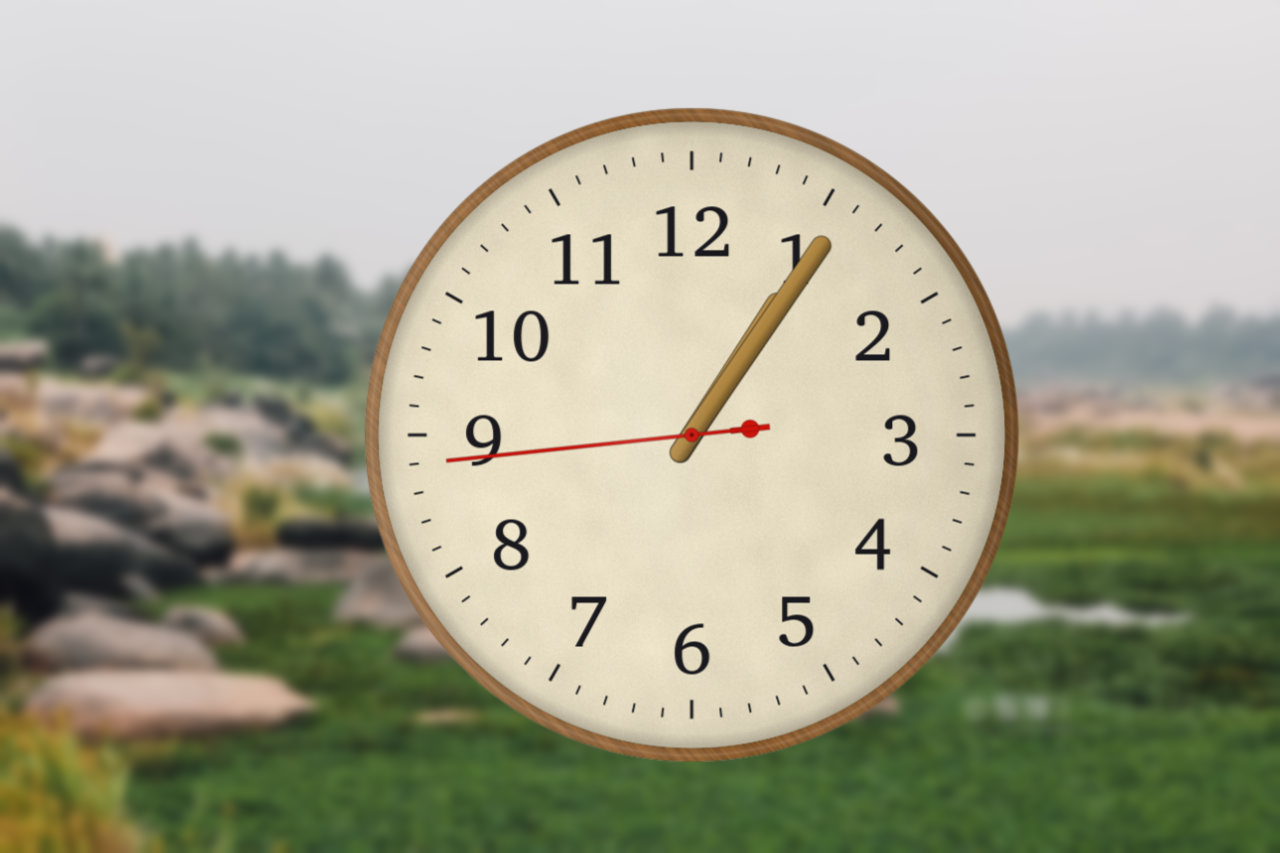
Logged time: 1:05:44
